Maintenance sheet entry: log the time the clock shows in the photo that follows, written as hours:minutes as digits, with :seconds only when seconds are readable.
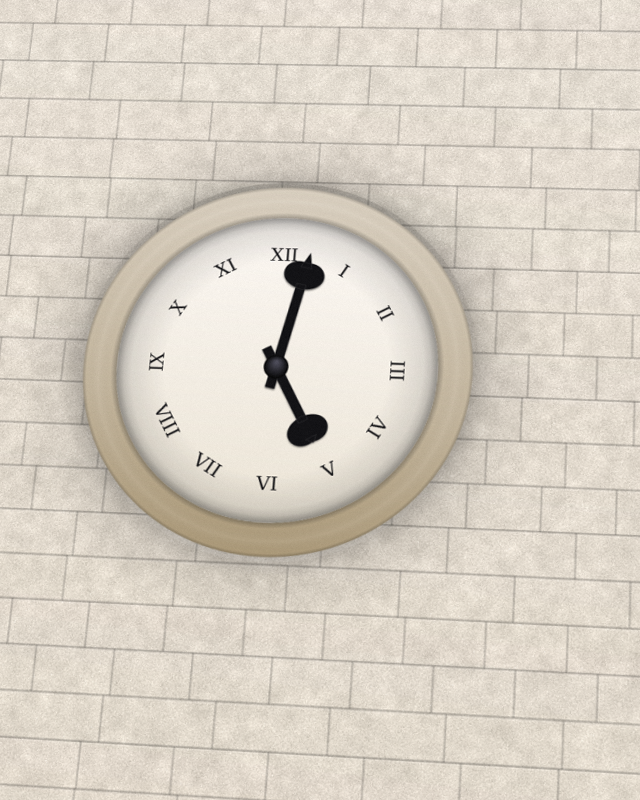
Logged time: 5:02
